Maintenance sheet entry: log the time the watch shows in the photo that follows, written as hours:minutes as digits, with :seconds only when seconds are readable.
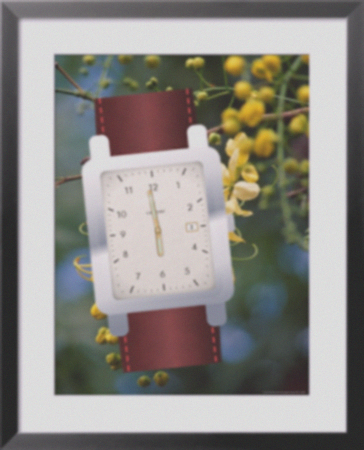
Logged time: 5:59
